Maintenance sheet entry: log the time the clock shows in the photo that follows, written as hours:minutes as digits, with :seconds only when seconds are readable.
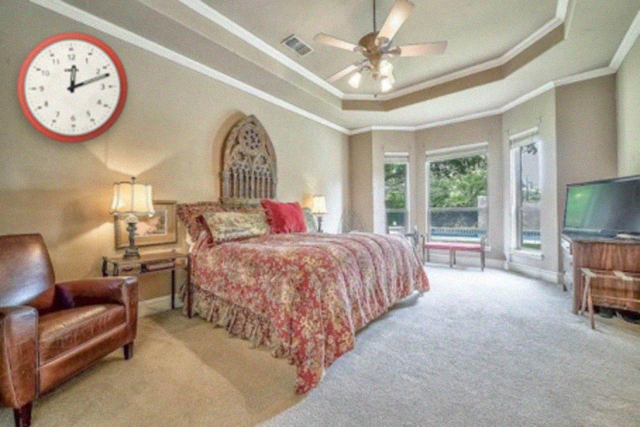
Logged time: 12:12
